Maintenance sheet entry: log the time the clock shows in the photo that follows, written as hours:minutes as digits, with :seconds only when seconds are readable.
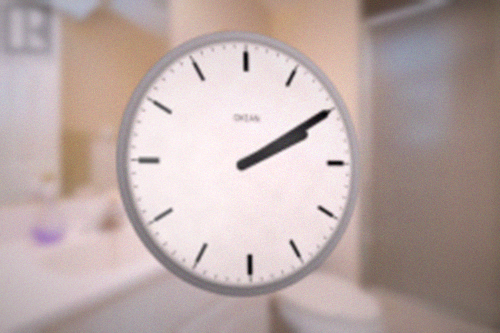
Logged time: 2:10
